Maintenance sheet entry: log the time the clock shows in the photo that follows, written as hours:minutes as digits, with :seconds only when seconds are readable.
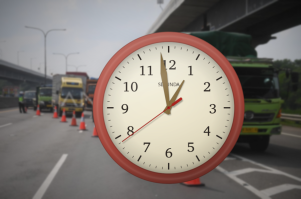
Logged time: 12:58:39
